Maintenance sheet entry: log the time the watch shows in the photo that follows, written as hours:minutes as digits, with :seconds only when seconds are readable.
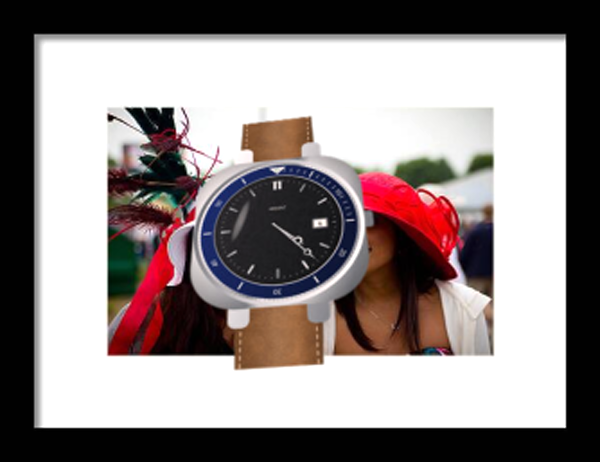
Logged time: 4:23
